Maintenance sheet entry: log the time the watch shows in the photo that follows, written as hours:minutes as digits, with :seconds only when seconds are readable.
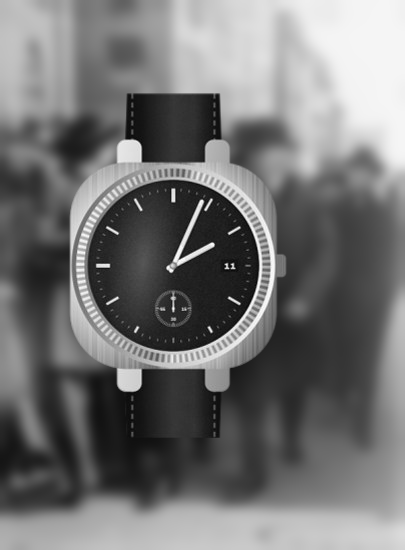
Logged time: 2:04
